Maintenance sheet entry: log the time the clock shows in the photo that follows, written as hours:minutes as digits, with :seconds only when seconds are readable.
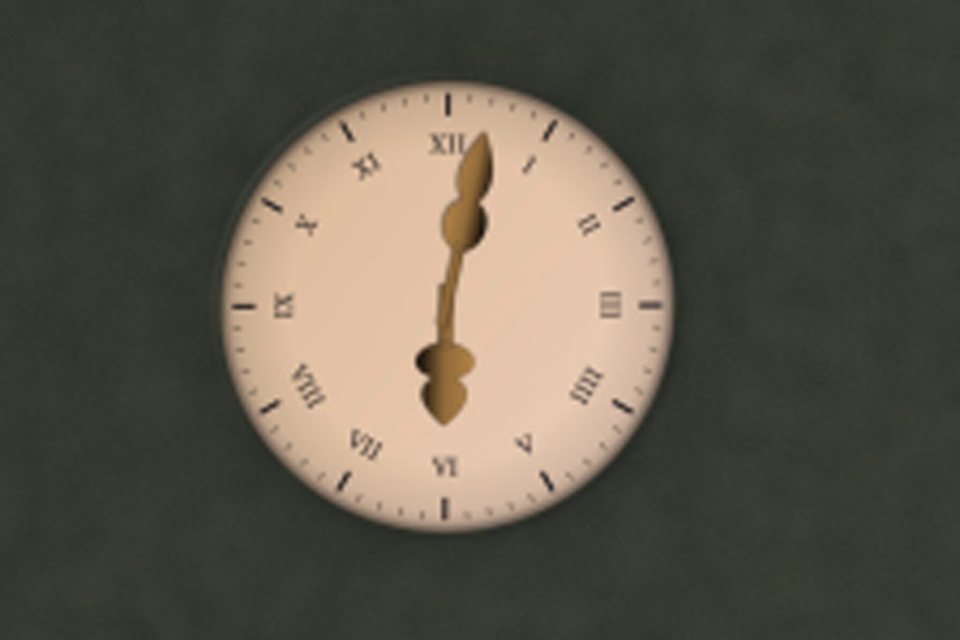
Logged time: 6:02
